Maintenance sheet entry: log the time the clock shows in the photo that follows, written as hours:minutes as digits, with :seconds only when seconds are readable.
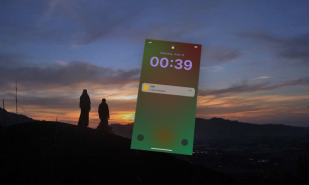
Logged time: 0:39
